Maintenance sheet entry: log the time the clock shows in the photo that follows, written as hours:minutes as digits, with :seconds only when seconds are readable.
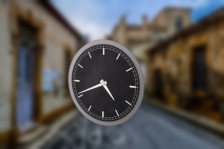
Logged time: 4:41
